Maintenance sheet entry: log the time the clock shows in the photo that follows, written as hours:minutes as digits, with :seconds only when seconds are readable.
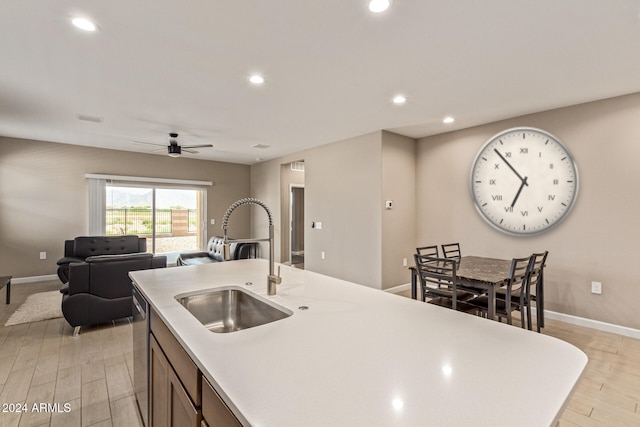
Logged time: 6:53
